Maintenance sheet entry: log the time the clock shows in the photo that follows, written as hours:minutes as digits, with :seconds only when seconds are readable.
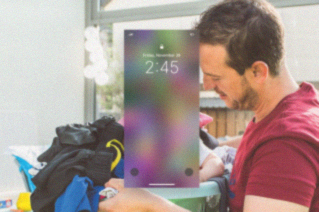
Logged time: 2:45
